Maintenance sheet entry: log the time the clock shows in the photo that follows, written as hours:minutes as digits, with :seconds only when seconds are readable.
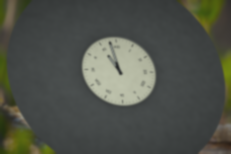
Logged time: 10:58
